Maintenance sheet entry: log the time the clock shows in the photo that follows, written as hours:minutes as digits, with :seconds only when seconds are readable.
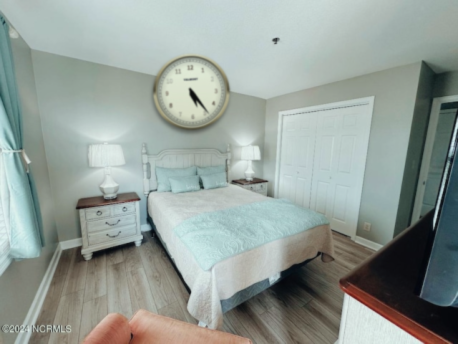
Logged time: 5:24
